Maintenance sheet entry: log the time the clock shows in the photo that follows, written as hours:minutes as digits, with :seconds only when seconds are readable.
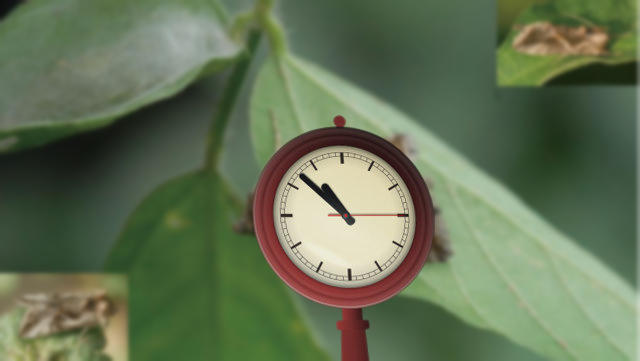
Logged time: 10:52:15
